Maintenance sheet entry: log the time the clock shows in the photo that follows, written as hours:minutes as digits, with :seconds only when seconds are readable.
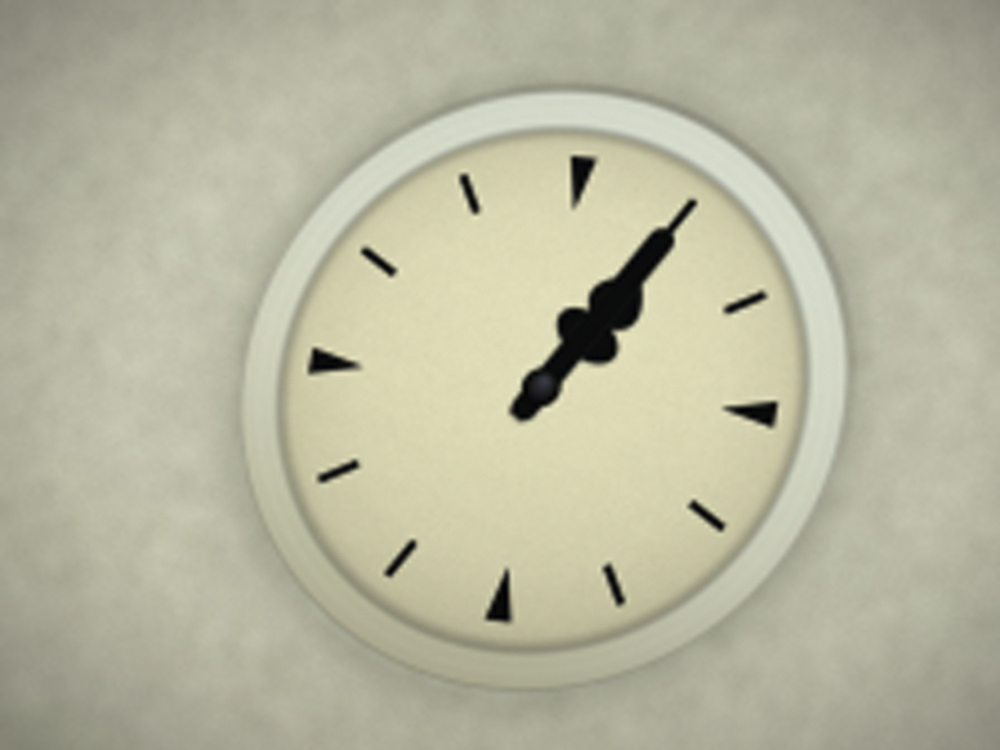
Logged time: 1:05
